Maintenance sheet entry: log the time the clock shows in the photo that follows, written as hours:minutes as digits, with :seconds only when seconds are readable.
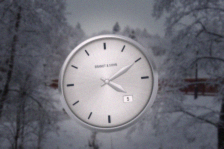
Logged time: 4:10
